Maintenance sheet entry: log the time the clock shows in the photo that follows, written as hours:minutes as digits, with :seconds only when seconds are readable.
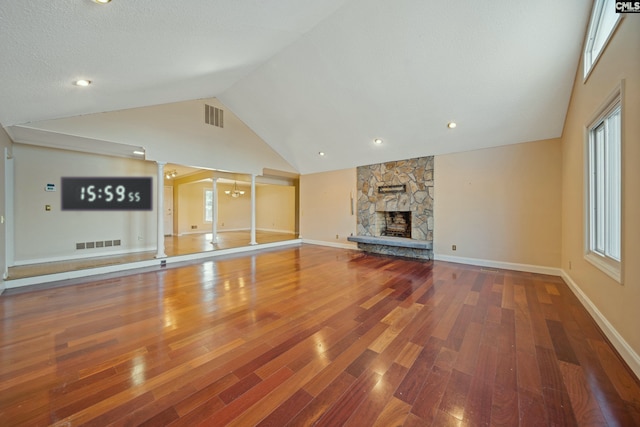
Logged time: 15:59
